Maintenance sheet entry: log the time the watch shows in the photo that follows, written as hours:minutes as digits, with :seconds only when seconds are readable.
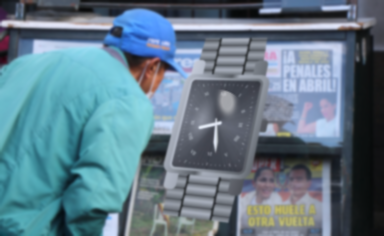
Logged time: 8:28
